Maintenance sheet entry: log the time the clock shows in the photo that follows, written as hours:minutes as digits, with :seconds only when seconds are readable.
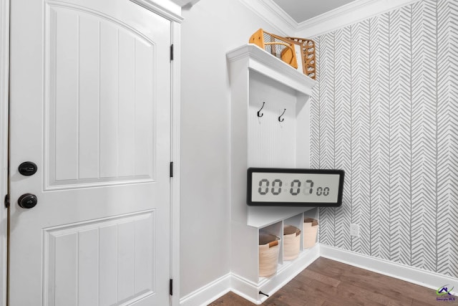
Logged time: 0:07:00
